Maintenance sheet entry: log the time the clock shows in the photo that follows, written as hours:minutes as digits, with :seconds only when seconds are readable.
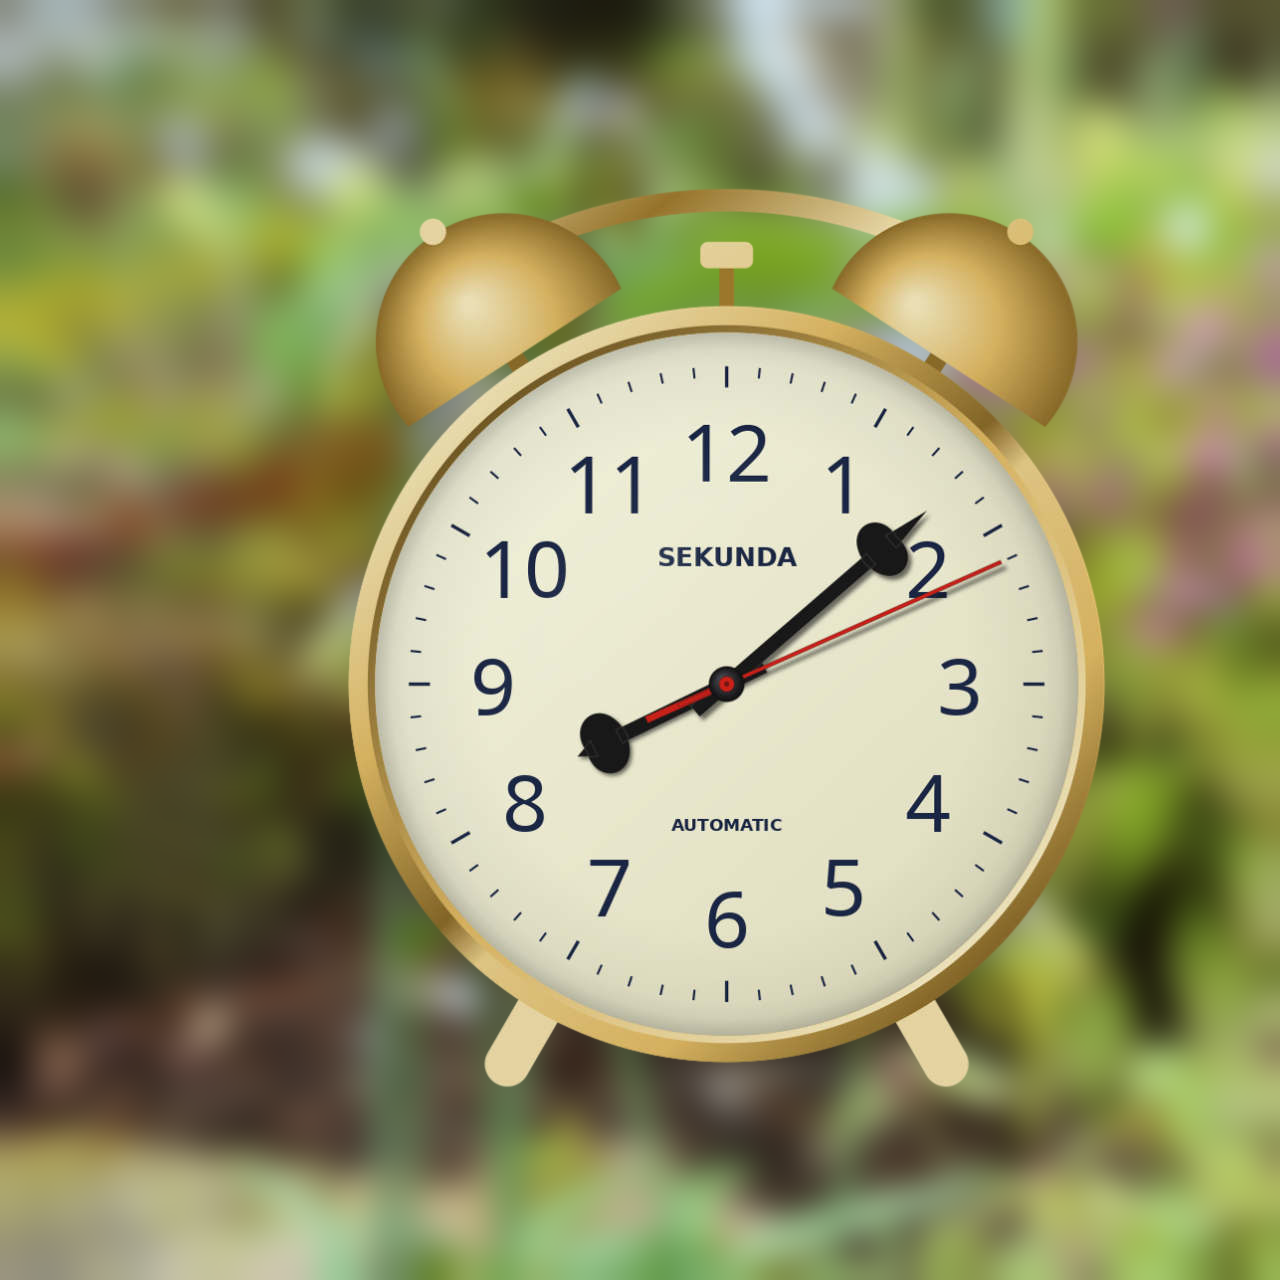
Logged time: 8:08:11
